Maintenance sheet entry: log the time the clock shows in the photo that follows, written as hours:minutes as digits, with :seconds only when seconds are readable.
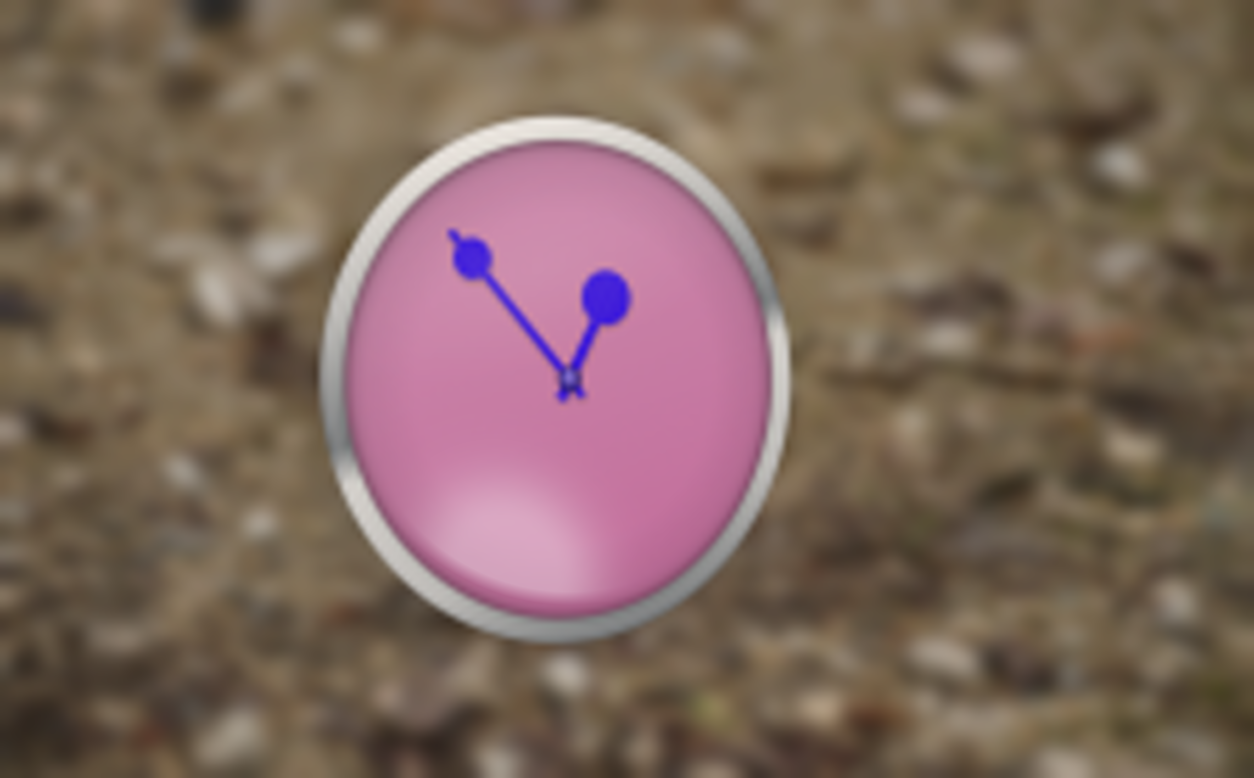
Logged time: 12:53
